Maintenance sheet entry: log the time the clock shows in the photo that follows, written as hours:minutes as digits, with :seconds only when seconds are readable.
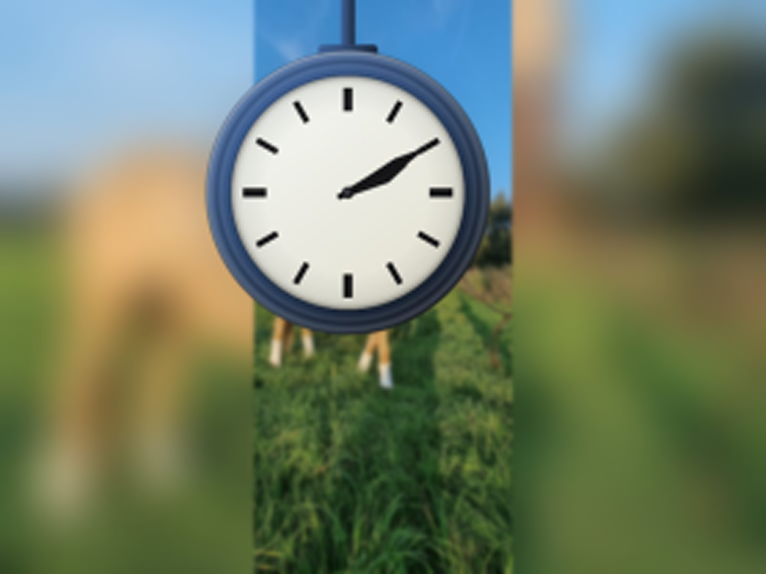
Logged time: 2:10
